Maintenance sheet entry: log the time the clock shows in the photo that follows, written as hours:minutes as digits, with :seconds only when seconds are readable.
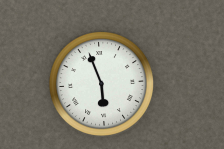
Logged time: 5:57
